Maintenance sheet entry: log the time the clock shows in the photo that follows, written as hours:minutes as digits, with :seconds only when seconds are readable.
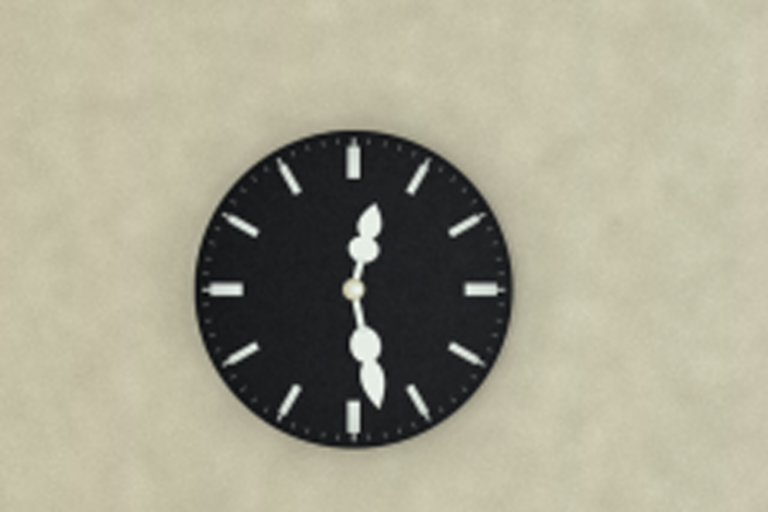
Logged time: 12:28
